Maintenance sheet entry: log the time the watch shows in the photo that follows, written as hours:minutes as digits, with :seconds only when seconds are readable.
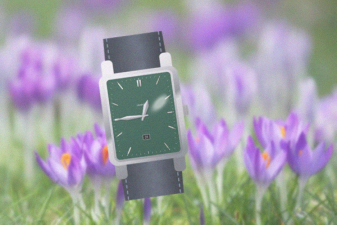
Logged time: 12:45
